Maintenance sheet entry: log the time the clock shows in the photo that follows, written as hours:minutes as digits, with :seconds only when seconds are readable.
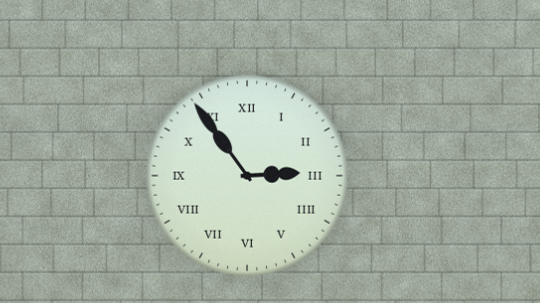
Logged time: 2:54
